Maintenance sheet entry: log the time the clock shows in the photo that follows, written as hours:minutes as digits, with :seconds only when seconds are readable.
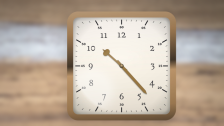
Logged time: 10:23
